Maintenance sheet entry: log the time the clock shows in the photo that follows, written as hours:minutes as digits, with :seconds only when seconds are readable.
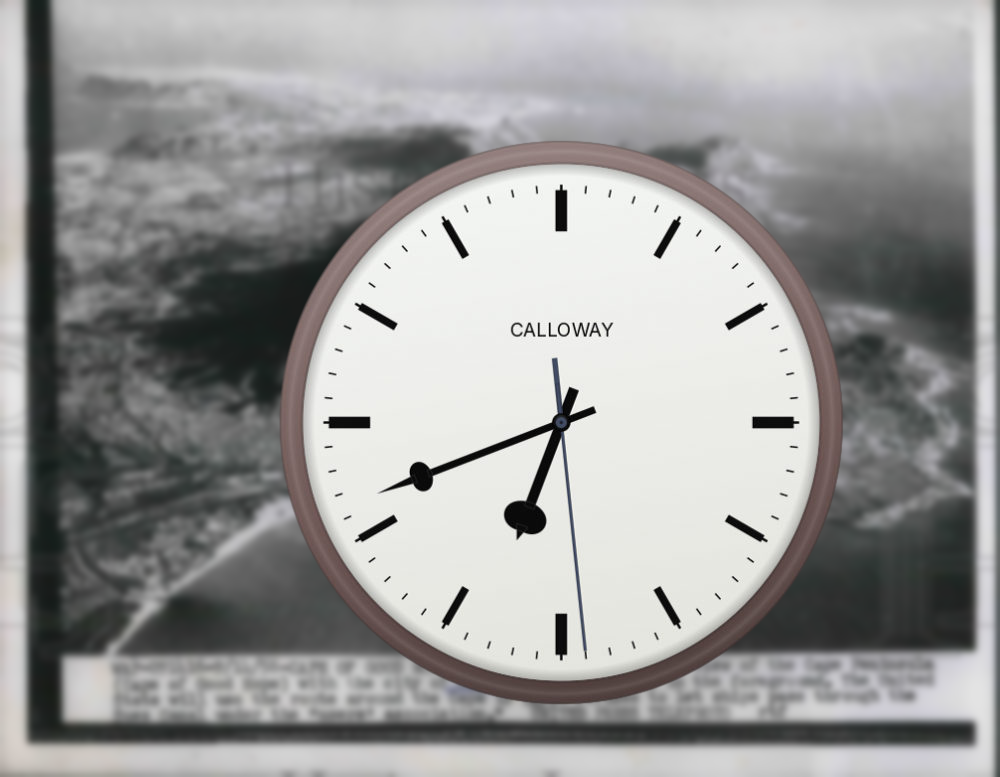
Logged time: 6:41:29
